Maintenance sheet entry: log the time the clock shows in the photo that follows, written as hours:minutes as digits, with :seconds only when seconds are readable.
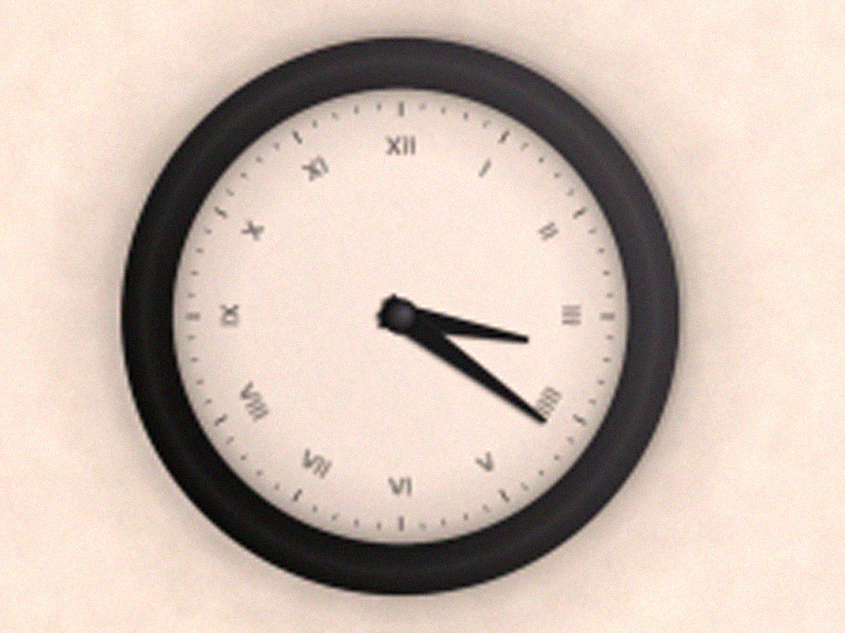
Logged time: 3:21
